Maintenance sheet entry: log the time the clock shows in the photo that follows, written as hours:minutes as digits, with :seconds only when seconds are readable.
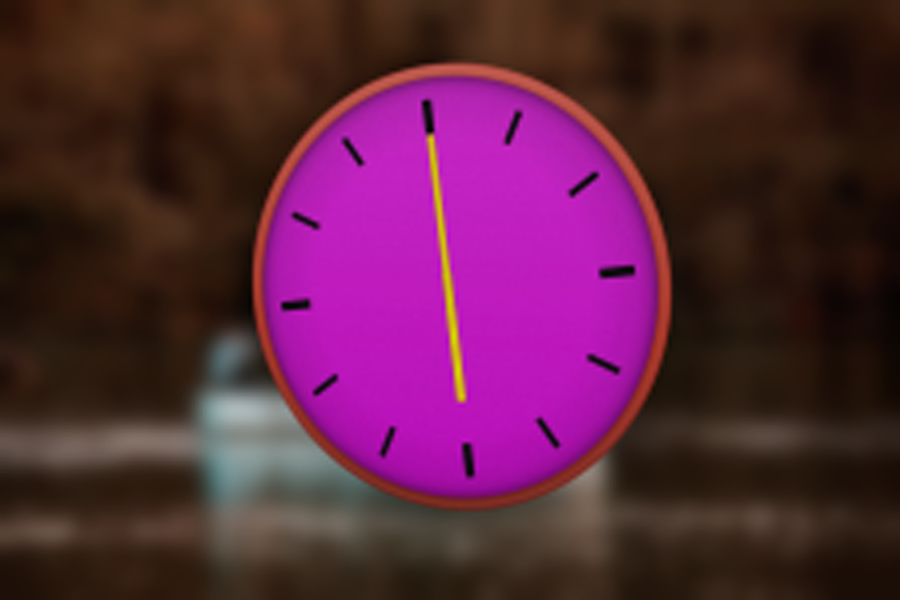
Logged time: 6:00
